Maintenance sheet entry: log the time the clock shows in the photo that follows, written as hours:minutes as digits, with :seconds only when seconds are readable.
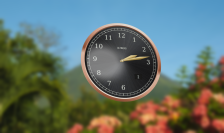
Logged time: 2:13
